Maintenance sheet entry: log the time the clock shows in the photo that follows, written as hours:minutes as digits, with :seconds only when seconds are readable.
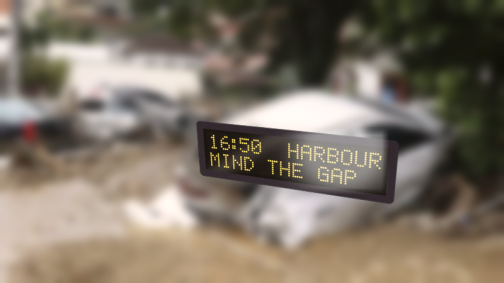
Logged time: 16:50
